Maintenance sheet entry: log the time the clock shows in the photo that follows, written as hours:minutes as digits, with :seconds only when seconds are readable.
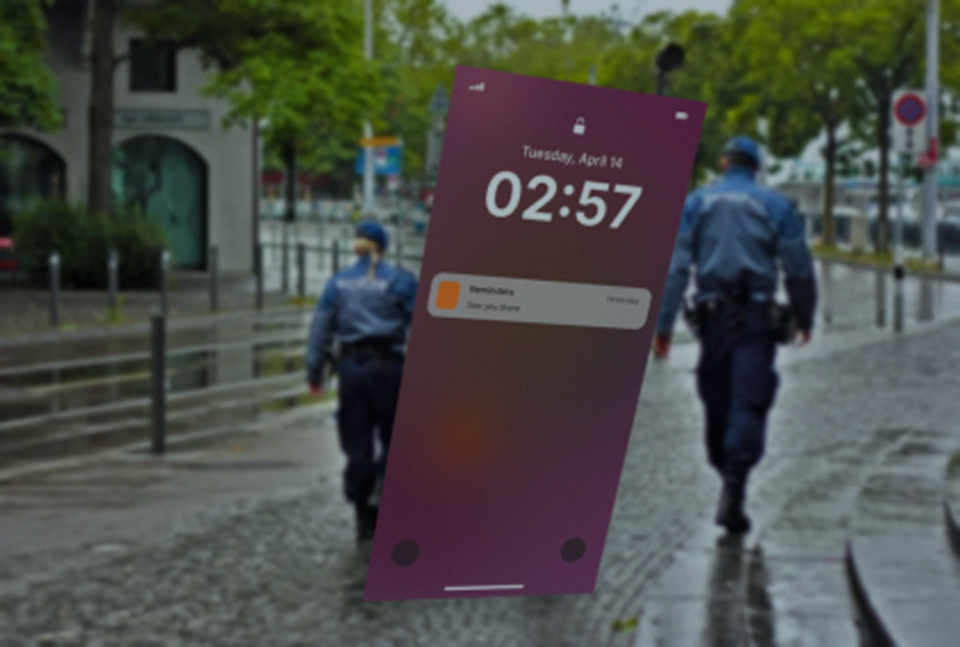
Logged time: 2:57
